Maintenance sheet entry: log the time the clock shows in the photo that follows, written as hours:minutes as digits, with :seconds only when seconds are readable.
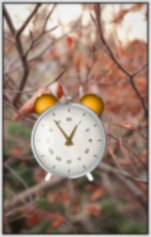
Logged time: 12:54
